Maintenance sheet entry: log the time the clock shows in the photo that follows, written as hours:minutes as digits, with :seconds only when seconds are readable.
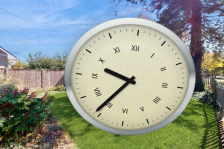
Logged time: 9:36
